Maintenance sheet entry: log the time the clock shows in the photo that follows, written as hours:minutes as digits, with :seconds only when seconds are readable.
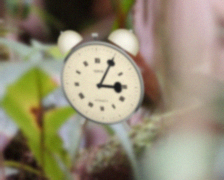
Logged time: 3:05
